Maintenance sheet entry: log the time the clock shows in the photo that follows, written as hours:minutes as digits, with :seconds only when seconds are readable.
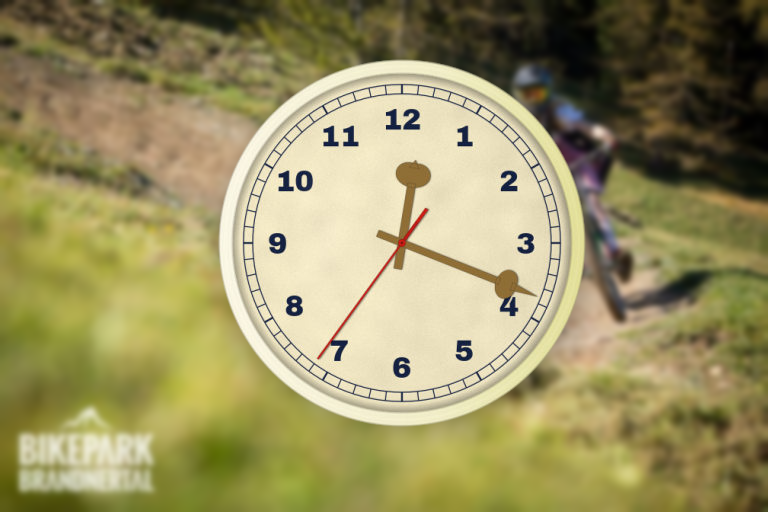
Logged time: 12:18:36
